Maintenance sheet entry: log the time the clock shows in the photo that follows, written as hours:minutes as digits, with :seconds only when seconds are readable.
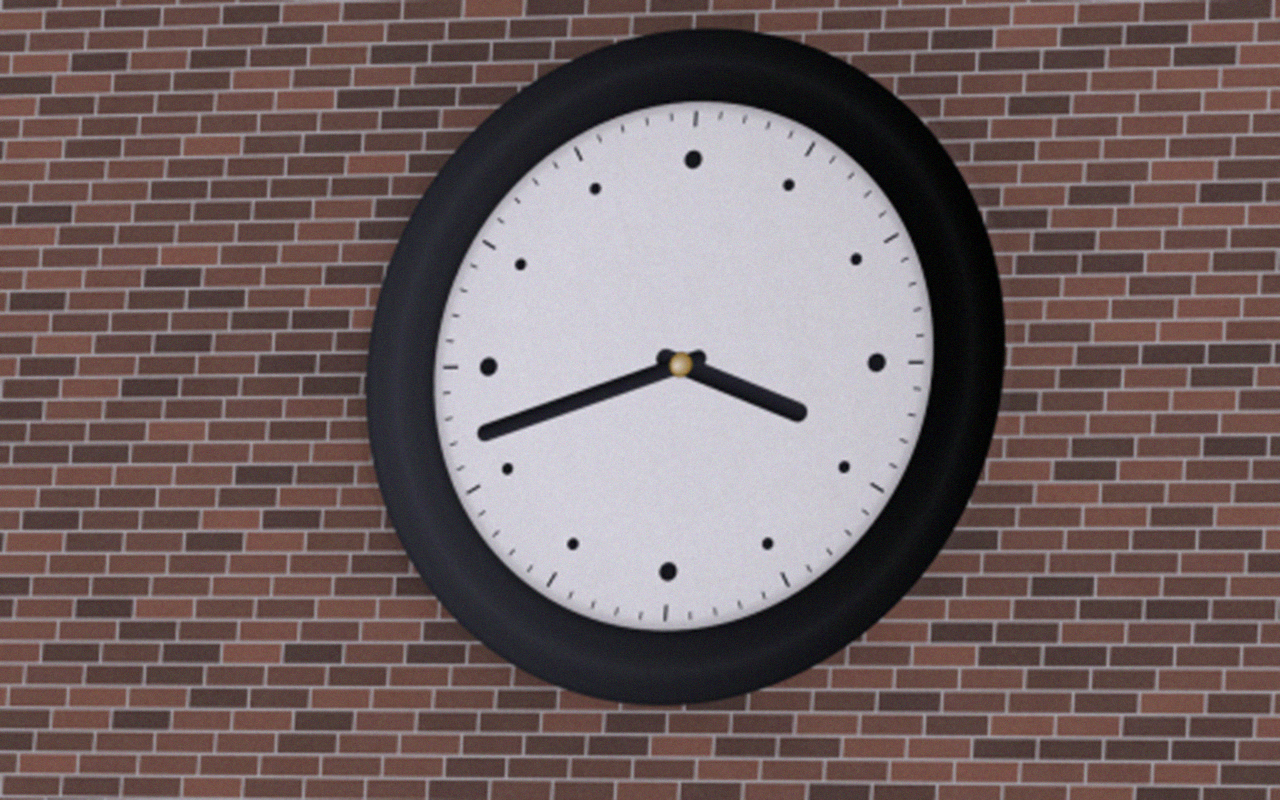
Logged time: 3:42
